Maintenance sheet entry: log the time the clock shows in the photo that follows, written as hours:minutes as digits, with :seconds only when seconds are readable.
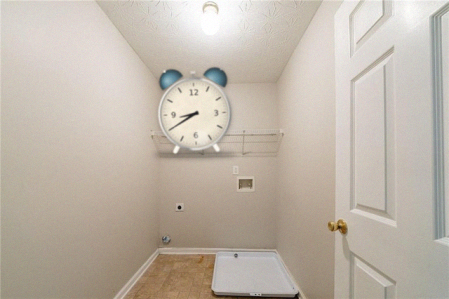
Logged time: 8:40
